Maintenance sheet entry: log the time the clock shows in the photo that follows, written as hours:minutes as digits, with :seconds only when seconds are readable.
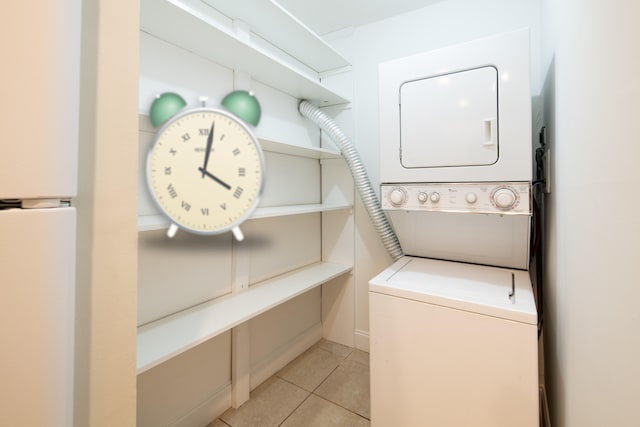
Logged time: 4:02
